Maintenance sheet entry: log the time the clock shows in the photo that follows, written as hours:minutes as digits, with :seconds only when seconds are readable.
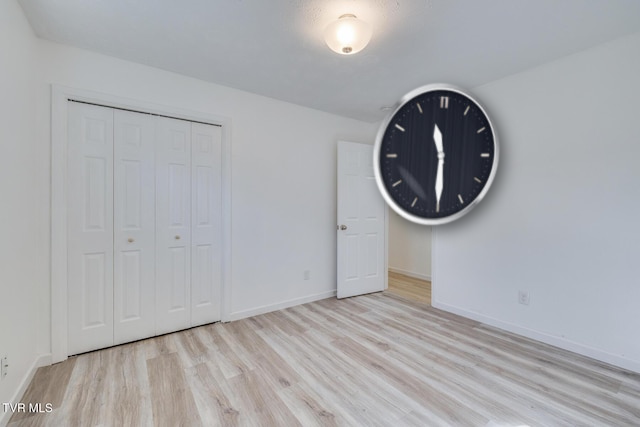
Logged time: 11:30
